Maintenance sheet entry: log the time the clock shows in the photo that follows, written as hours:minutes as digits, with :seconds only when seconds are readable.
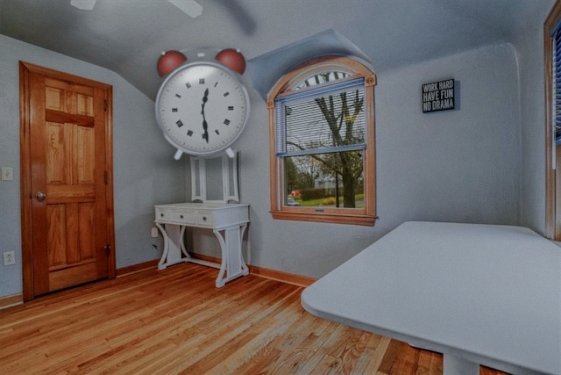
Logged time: 12:29
